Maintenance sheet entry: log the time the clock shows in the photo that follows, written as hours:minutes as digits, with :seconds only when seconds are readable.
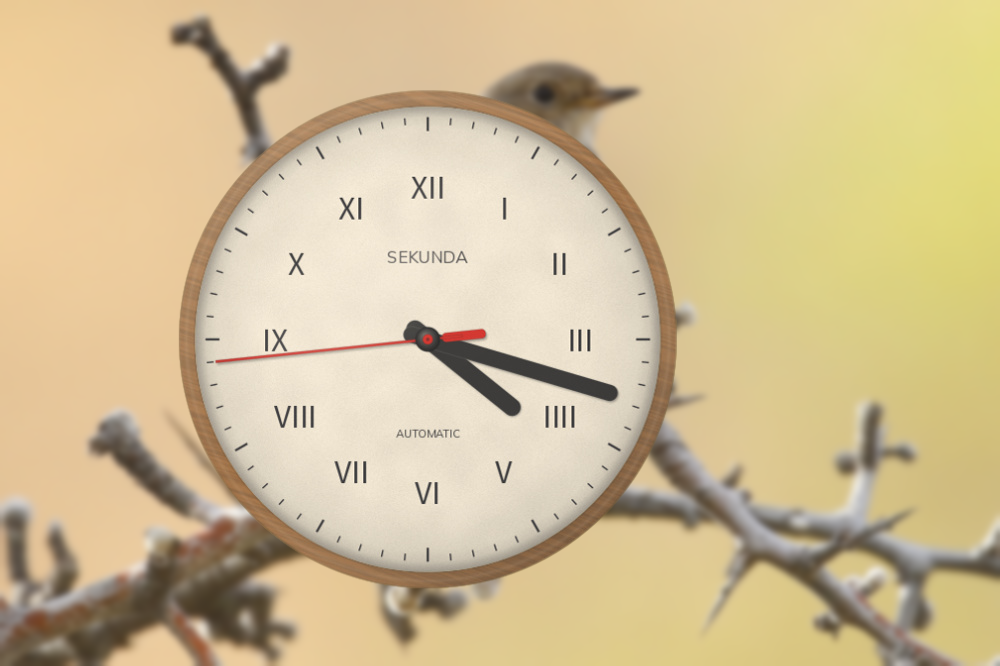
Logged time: 4:17:44
